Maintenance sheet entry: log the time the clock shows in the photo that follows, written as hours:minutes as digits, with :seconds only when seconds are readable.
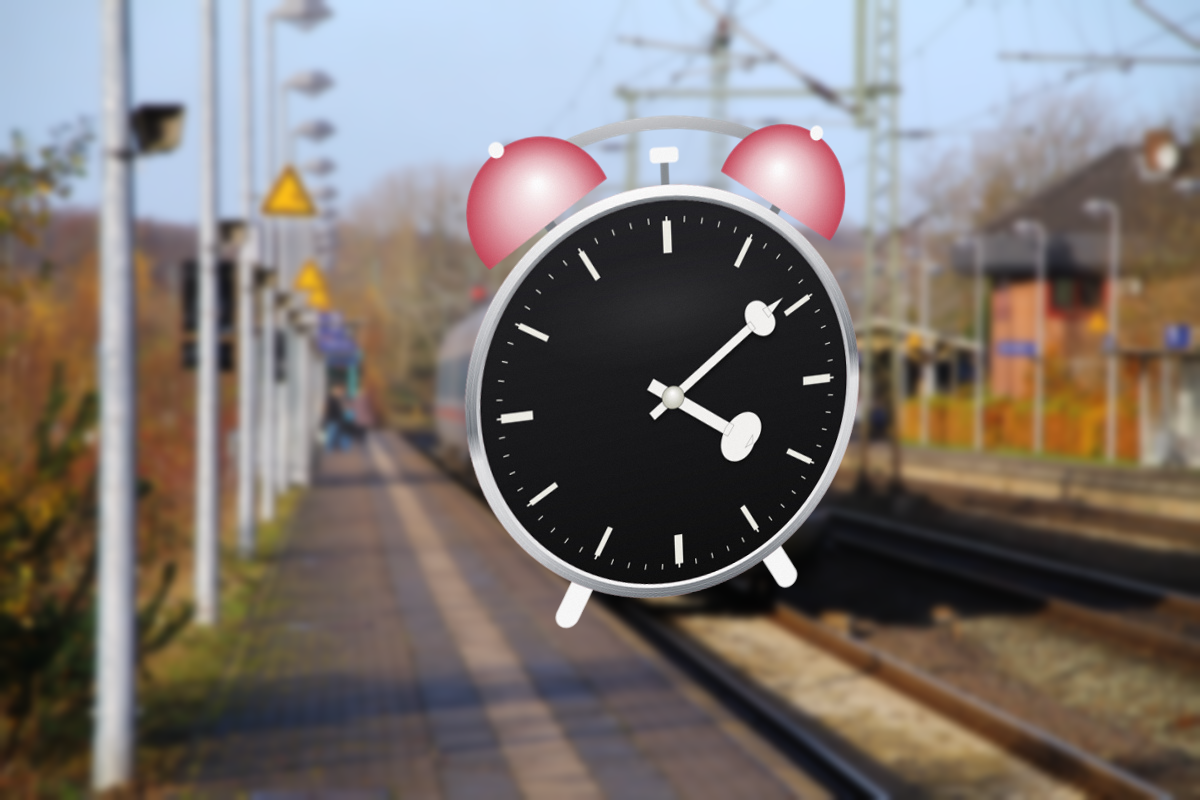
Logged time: 4:09
